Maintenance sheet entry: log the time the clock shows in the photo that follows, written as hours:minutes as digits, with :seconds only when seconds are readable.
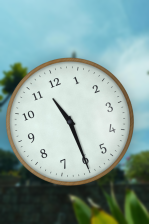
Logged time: 11:30
